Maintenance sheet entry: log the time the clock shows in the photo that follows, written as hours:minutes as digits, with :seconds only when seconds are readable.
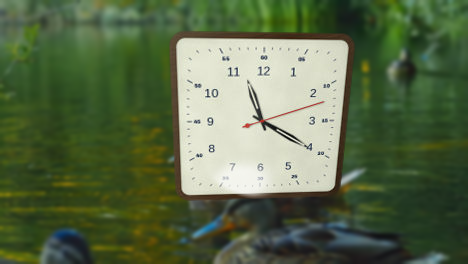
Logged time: 11:20:12
